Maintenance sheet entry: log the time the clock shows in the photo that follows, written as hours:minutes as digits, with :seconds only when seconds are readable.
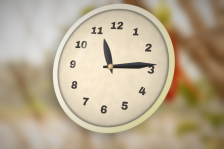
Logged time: 11:14
